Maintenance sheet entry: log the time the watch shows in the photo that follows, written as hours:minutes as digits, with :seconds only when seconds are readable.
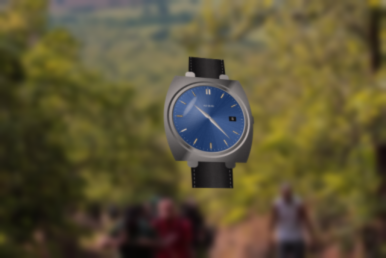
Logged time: 10:23
